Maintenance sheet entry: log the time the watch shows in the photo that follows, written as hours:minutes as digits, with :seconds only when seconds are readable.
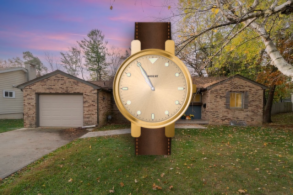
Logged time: 10:55
